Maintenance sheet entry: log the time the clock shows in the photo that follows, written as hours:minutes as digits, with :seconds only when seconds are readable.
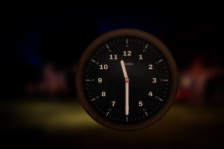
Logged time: 11:30
